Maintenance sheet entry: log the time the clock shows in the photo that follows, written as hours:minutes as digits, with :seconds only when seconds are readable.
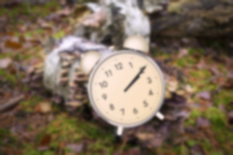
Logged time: 2:10
